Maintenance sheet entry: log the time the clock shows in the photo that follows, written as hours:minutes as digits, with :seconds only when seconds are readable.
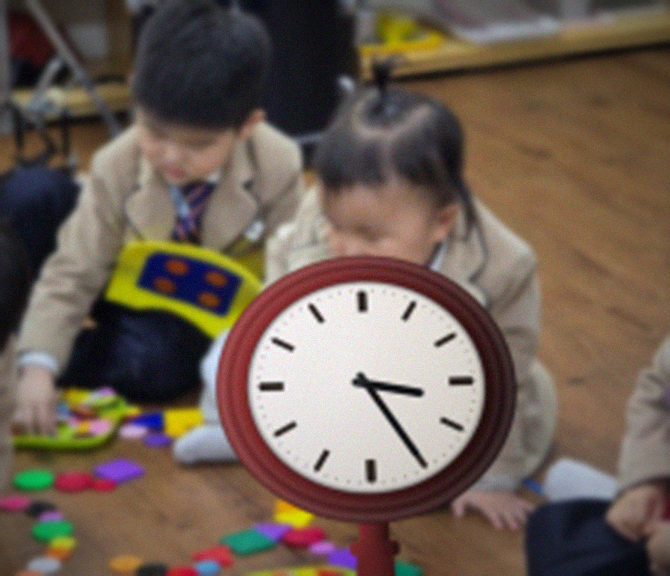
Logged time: 3:25
